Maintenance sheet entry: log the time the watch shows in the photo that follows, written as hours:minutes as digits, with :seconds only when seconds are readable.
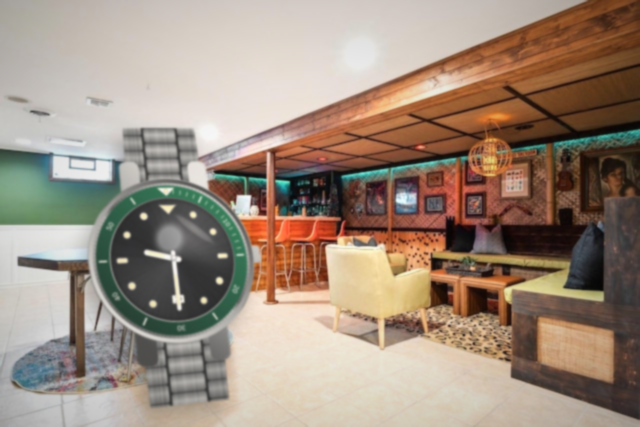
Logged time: 9:30
